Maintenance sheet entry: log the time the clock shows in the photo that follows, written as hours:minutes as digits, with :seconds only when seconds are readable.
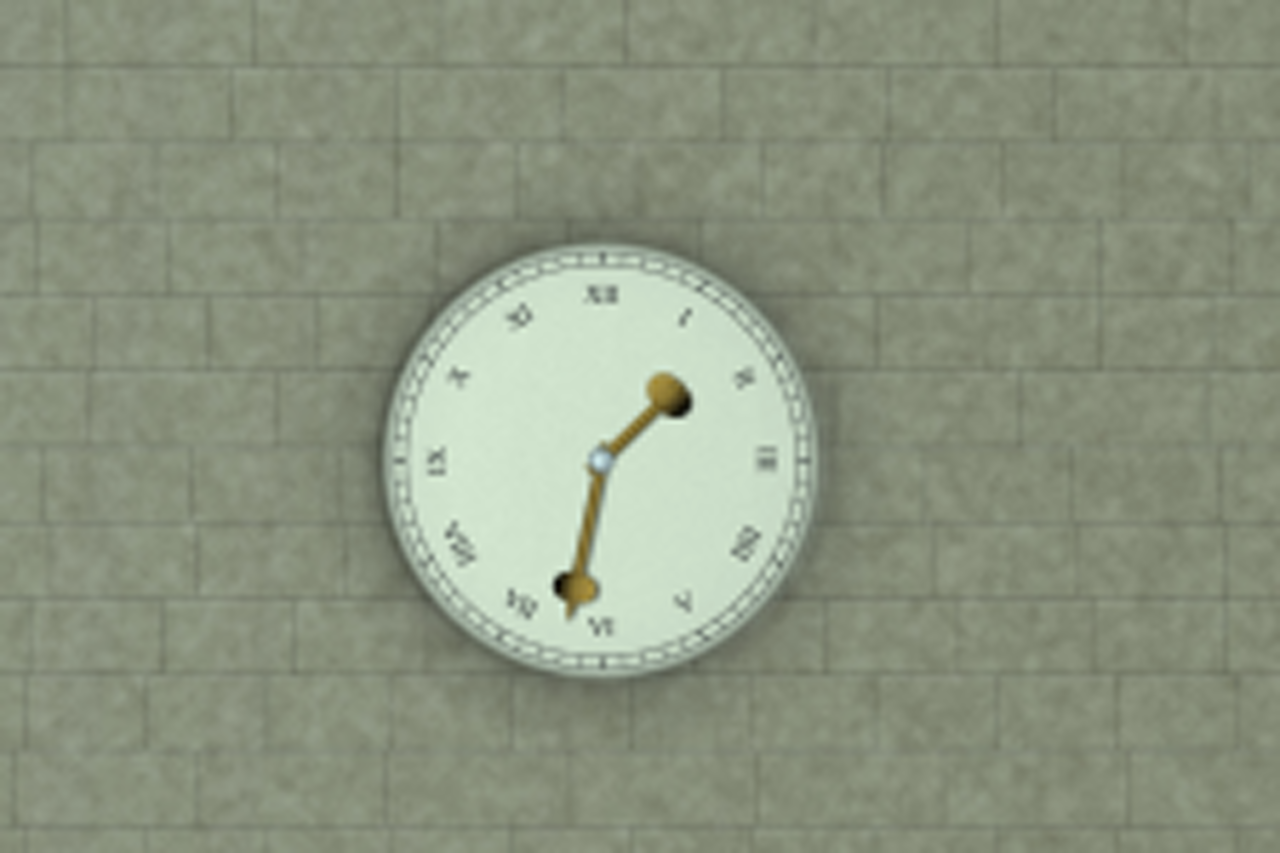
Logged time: 1:32
